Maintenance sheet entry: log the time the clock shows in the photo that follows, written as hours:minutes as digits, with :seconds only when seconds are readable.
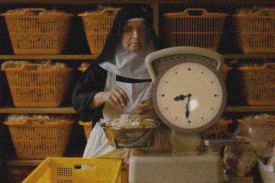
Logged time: 8:31
